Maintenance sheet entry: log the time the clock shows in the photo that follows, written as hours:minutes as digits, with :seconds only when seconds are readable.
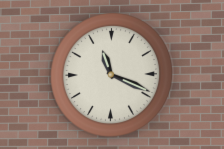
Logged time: 11:19
